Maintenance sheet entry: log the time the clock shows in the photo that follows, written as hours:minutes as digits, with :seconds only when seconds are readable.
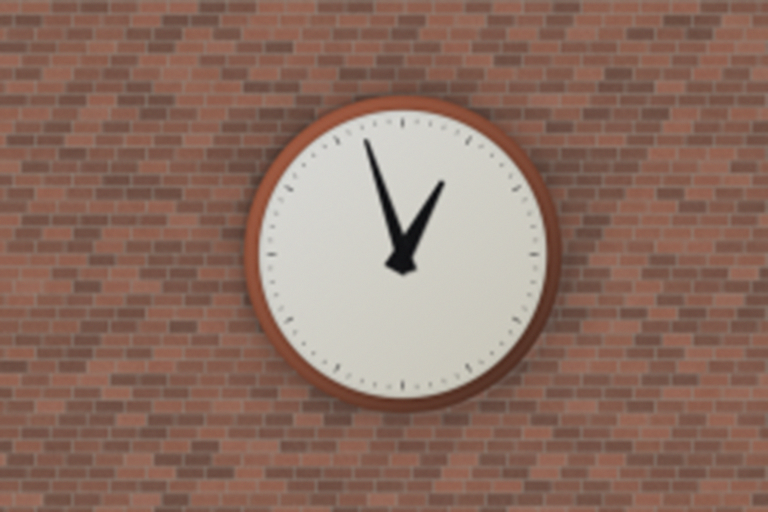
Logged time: 12:57
